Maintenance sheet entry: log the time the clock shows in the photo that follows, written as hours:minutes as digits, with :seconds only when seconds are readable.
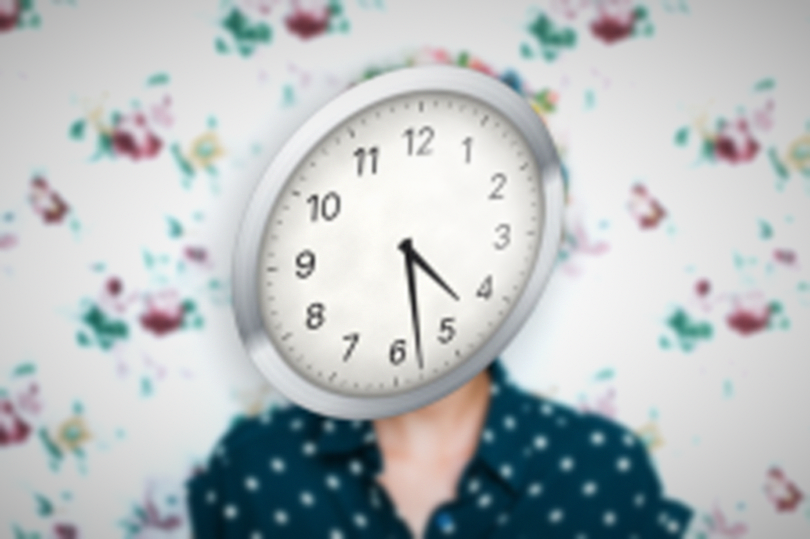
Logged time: 4:28
